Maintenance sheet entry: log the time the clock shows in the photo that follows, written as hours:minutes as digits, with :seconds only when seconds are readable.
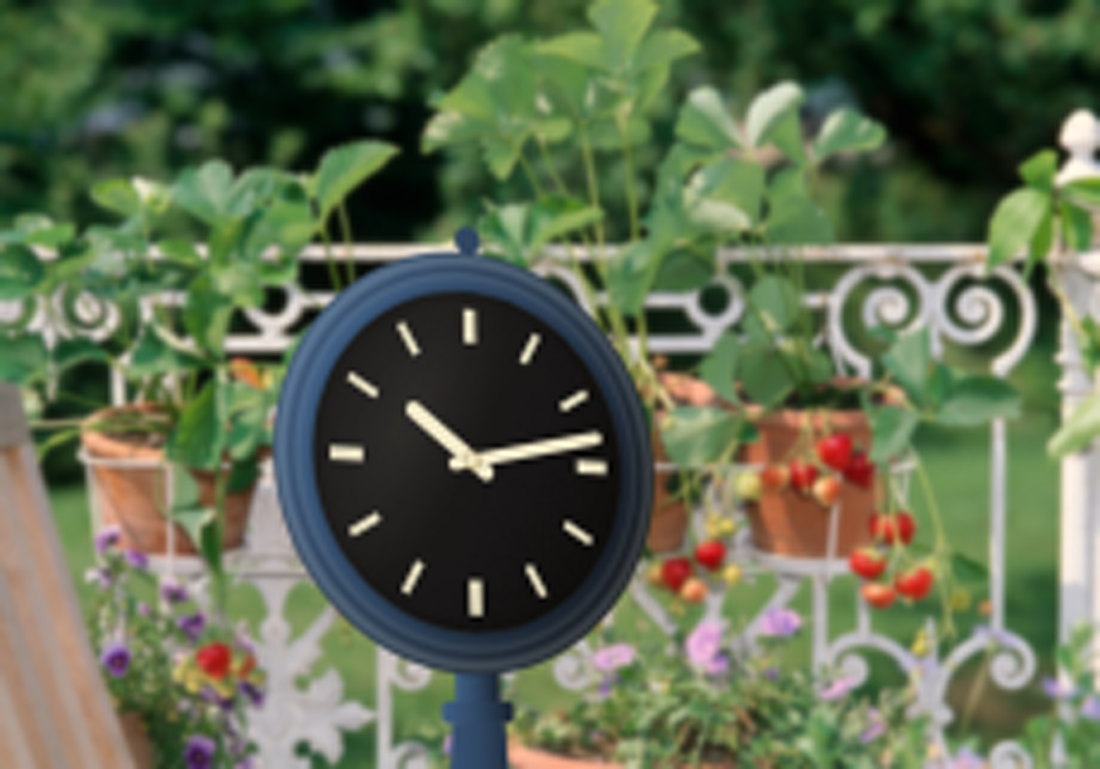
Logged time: 10:13
